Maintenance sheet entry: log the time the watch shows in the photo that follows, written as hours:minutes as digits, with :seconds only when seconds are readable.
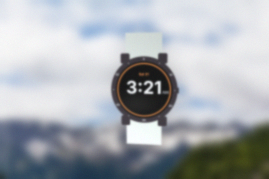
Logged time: 3:21
